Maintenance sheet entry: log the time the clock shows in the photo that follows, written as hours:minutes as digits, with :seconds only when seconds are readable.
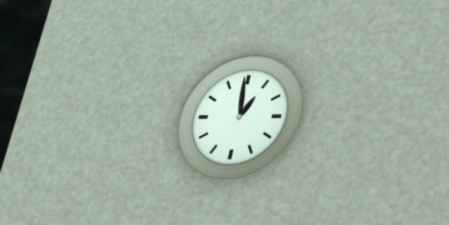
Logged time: 12:59
